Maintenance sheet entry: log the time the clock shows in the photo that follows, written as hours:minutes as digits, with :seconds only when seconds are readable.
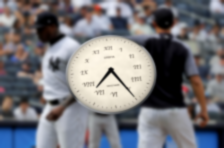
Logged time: 7:25
